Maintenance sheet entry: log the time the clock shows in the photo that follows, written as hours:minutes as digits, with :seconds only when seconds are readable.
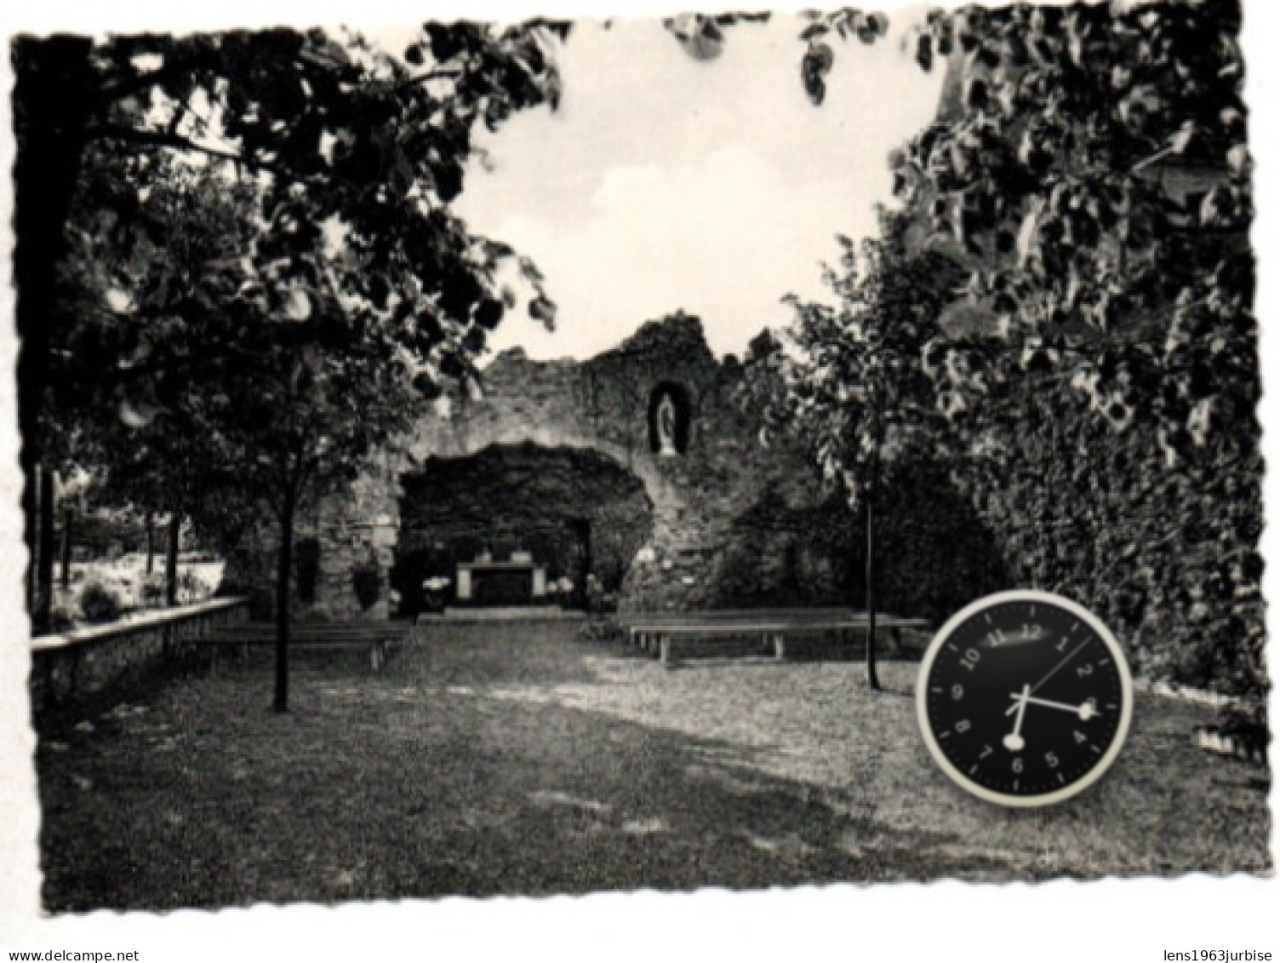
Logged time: 6:16:07
